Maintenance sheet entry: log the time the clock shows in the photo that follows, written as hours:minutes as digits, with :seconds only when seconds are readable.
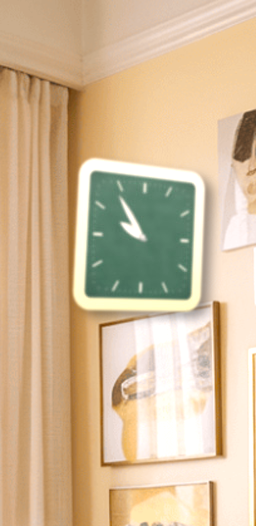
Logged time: 9:54
